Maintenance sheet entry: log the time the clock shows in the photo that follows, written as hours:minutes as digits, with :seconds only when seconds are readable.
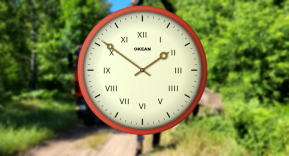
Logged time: 1:51
